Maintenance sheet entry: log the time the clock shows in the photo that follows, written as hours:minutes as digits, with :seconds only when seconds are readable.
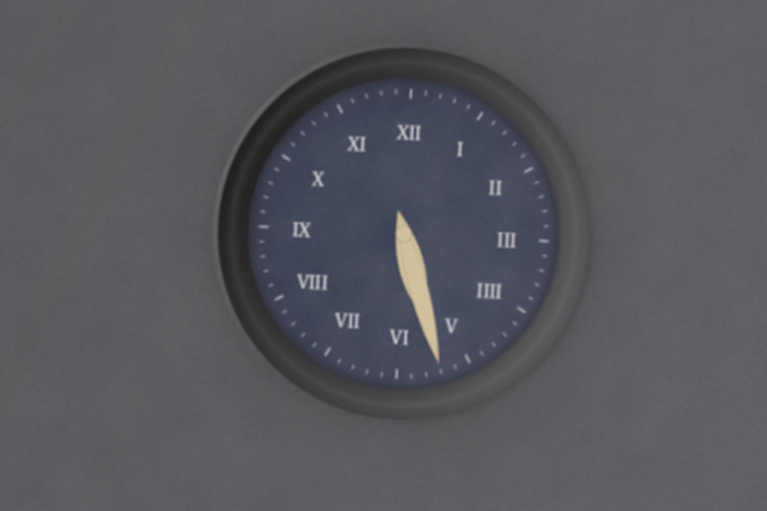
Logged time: 5:27
